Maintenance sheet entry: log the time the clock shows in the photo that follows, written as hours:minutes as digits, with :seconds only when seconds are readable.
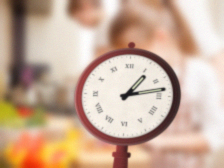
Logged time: 1:13
